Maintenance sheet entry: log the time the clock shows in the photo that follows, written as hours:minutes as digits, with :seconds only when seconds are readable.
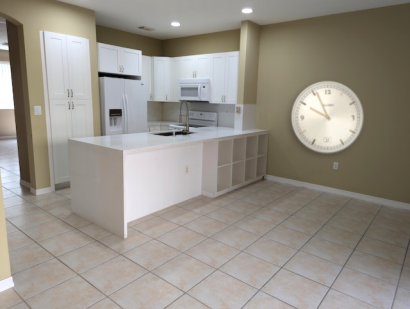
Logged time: 9:56
